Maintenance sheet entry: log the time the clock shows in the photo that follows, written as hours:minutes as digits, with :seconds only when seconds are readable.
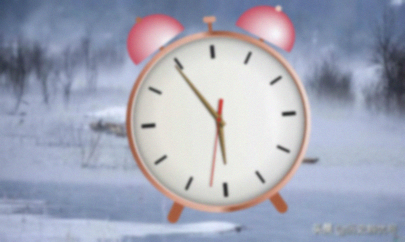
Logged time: 5:54:32
